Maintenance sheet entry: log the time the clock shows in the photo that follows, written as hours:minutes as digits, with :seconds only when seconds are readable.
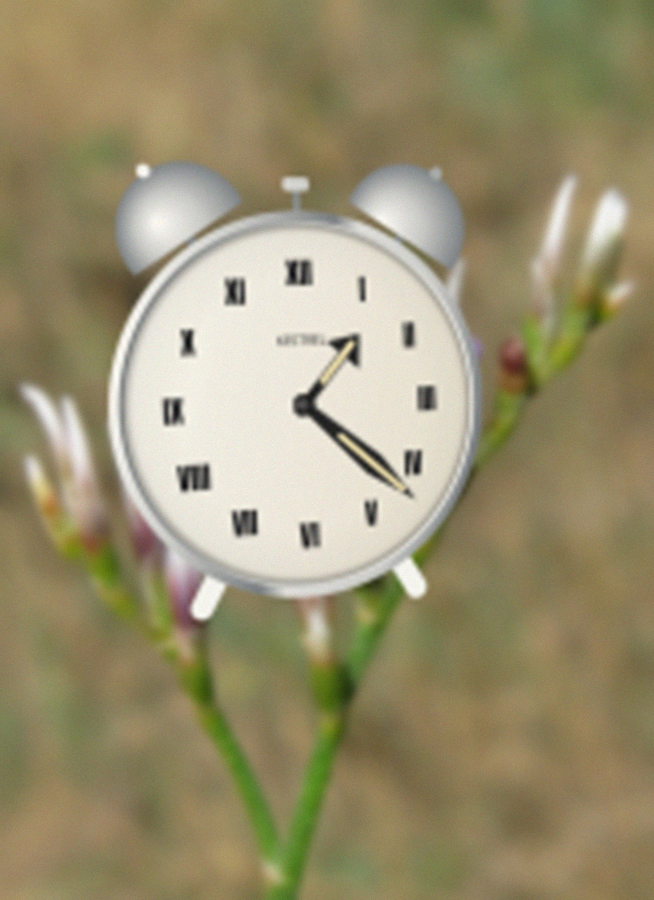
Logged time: 1:22
